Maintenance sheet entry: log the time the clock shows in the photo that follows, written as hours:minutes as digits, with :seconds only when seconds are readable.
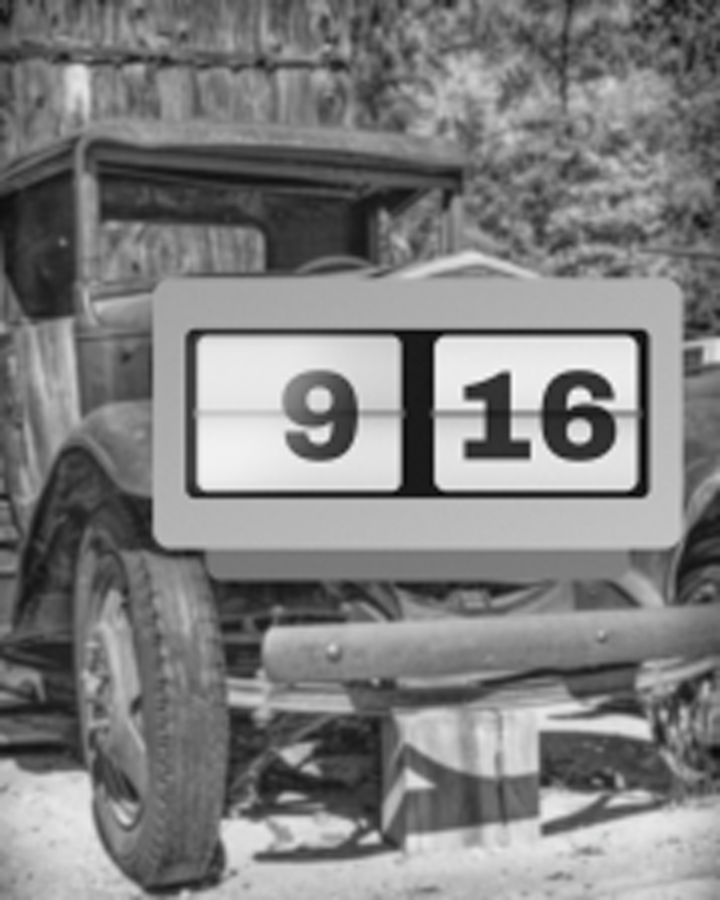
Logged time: 9:16
